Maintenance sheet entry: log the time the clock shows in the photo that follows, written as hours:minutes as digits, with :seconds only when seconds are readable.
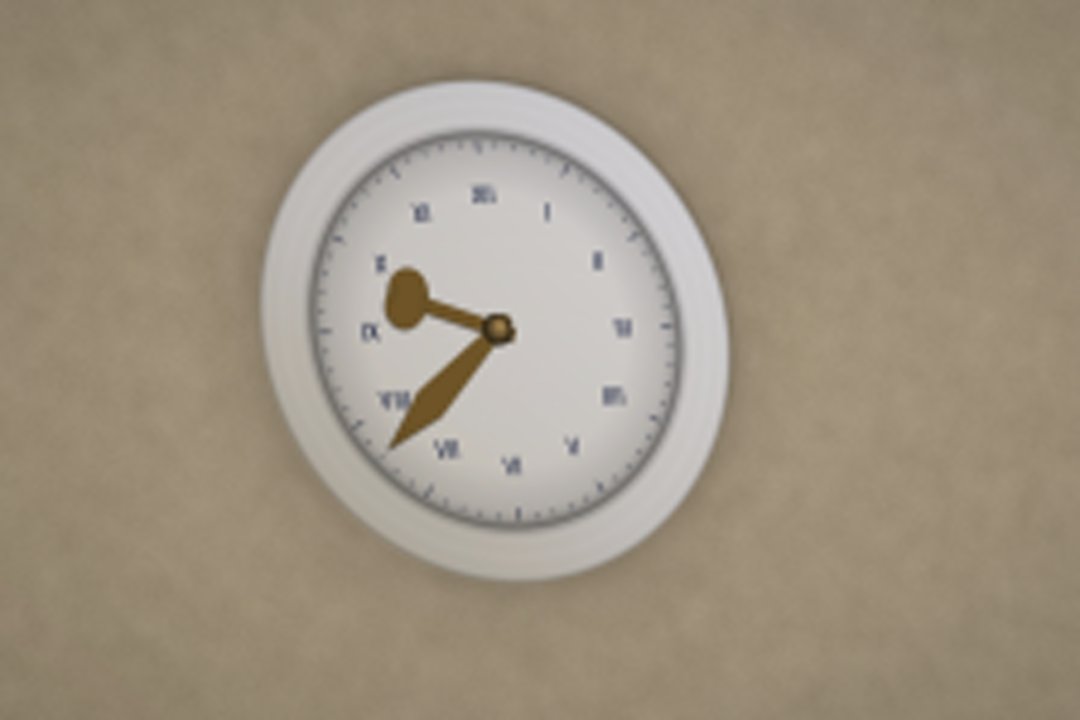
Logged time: 9:38
